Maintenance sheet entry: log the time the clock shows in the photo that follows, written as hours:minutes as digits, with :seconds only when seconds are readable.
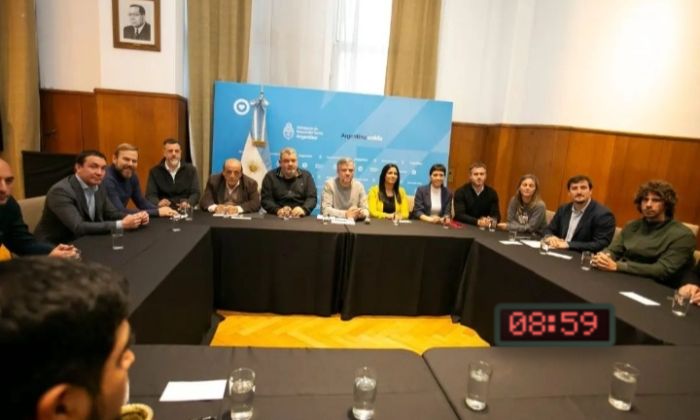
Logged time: 8:59
